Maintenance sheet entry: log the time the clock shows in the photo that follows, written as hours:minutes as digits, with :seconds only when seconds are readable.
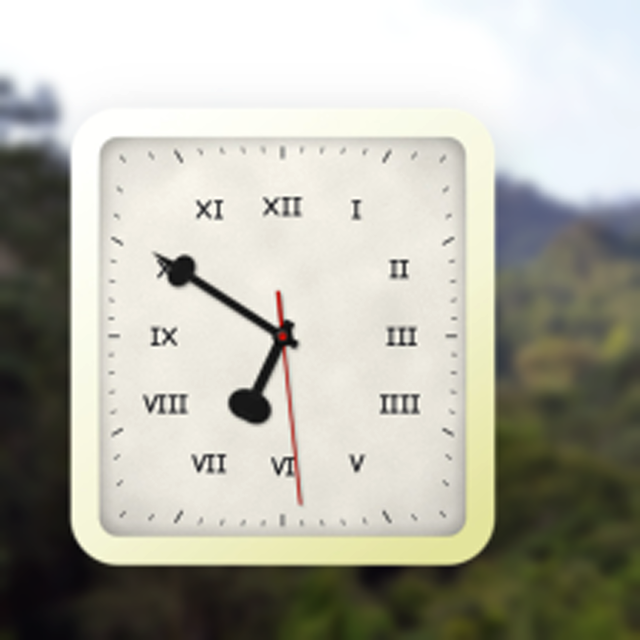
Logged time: 6:50:29
